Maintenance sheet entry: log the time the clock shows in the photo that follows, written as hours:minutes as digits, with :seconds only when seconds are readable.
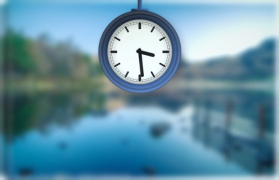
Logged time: 3:29
